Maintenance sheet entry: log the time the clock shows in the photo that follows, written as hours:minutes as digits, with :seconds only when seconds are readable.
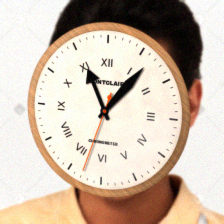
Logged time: 11:06:33
